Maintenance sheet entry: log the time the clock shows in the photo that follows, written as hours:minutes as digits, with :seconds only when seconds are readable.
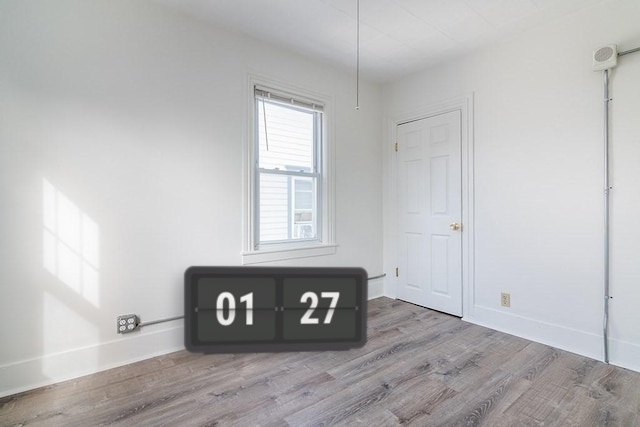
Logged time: 1:27
